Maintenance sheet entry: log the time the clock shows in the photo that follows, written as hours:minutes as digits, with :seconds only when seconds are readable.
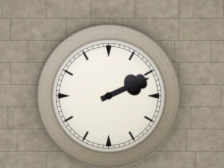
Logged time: 2:11
